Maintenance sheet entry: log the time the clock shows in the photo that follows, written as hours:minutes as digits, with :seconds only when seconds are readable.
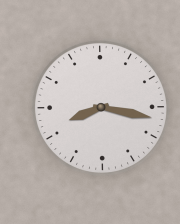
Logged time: 8:17
